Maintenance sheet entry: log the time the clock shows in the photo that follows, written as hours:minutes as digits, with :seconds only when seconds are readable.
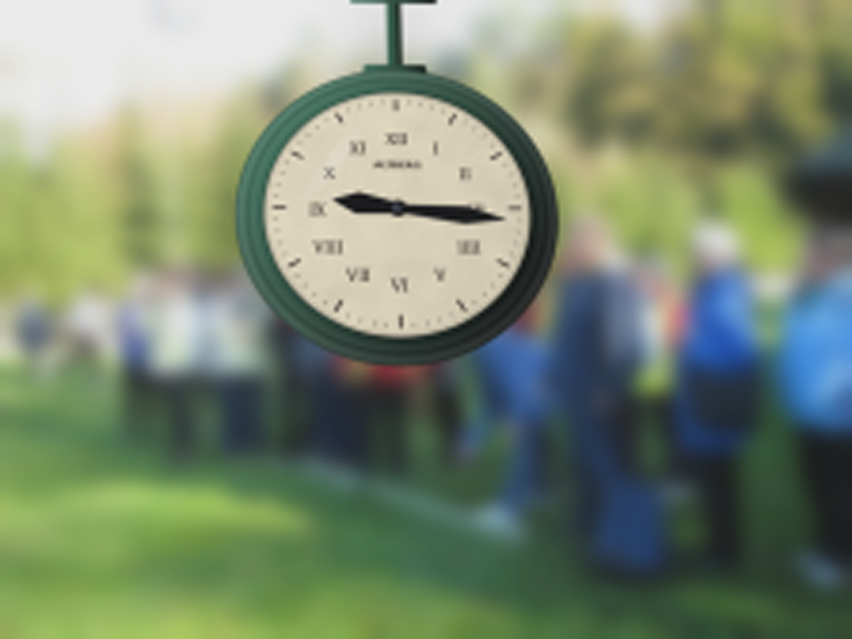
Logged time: 9:16
